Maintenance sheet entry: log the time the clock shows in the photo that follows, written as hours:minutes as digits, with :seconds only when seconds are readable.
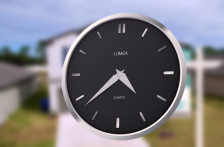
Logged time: 4:38
